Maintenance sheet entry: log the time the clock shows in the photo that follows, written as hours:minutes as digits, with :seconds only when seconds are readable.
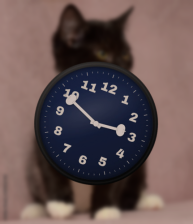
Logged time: 2:49
